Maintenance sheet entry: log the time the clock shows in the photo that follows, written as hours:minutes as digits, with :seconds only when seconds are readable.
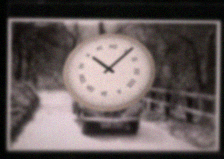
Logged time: 10:06
